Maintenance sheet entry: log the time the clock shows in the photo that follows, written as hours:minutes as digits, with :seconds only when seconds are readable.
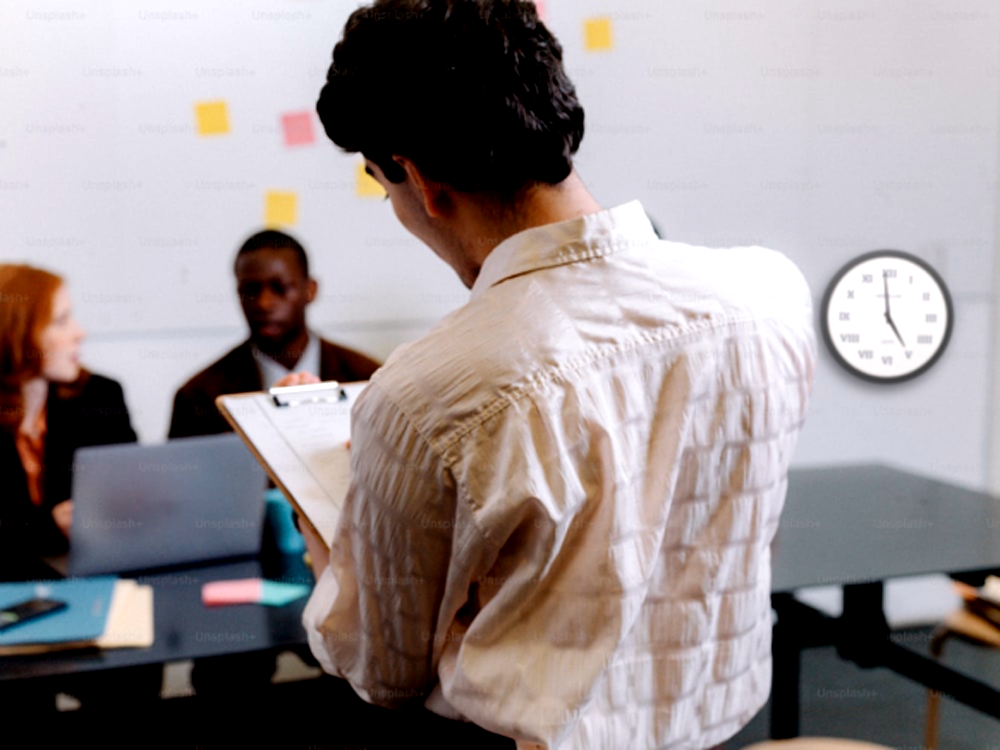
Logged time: 4:59
